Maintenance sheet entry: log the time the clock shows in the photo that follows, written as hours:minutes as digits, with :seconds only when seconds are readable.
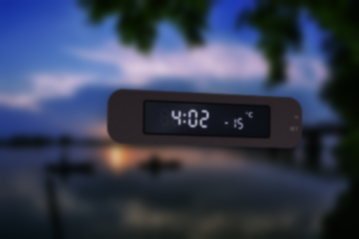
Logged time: 4:02
